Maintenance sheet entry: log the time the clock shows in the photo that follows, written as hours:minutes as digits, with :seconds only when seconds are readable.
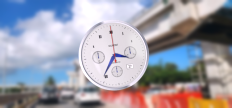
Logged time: 3:36
